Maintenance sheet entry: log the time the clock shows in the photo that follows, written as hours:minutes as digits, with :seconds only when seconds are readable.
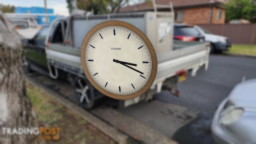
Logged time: 3:19
